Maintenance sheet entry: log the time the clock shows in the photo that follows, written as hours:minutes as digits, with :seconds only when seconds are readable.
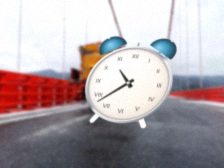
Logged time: 10:38
